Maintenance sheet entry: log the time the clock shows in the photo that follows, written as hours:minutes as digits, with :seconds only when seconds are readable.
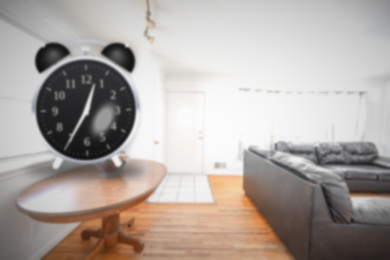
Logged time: 12:35
